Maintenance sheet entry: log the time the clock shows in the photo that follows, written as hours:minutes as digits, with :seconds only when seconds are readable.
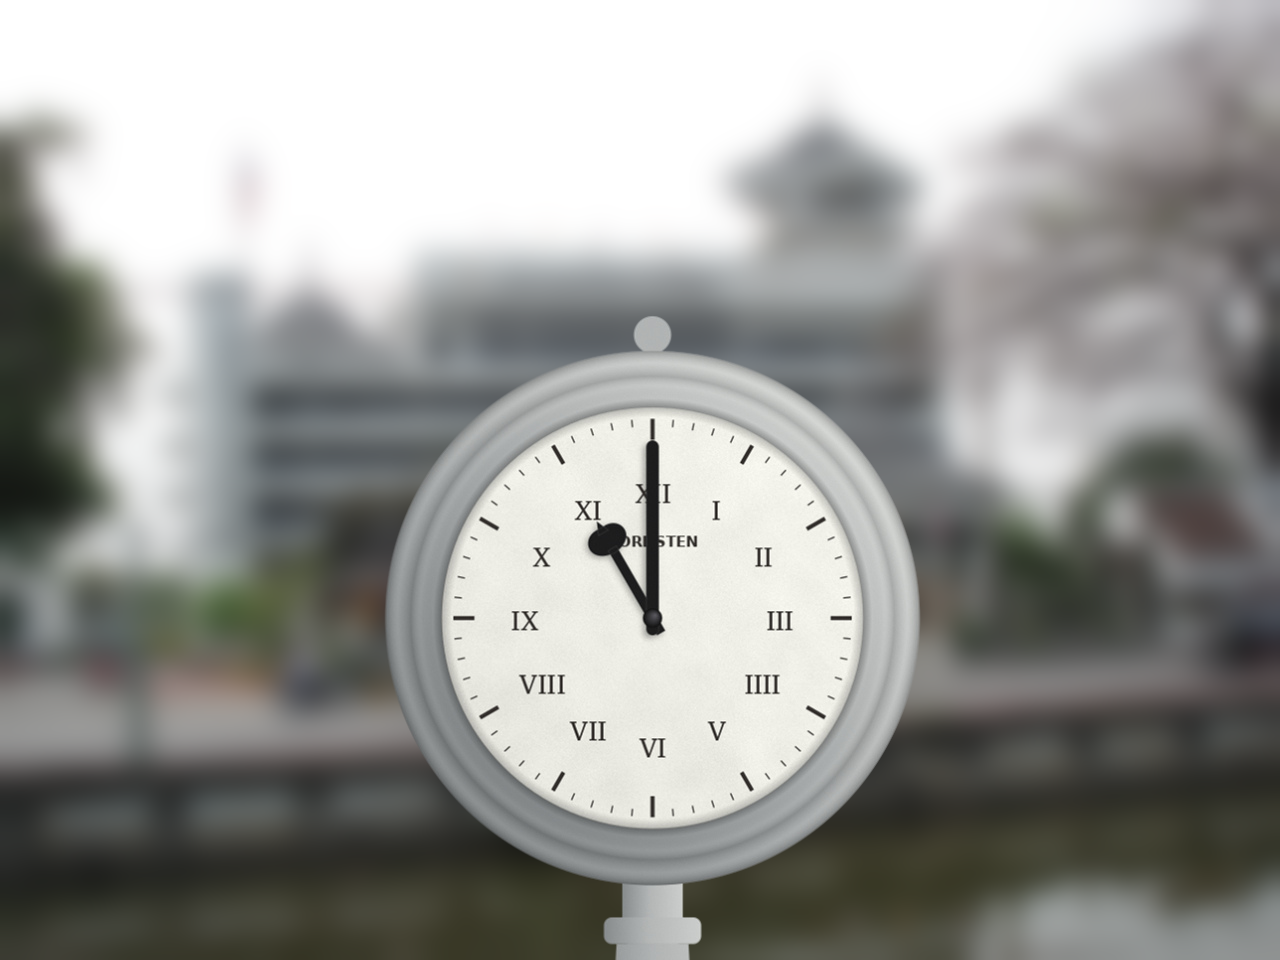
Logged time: 11:00
